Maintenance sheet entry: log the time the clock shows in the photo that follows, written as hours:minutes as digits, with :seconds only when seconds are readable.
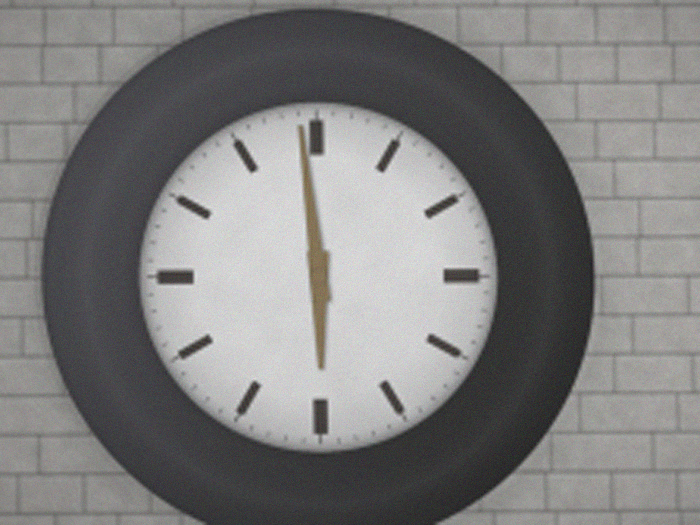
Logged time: 5:59
